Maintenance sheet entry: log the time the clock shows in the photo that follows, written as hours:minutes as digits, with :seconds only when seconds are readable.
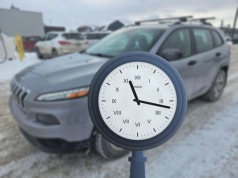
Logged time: 11:17
